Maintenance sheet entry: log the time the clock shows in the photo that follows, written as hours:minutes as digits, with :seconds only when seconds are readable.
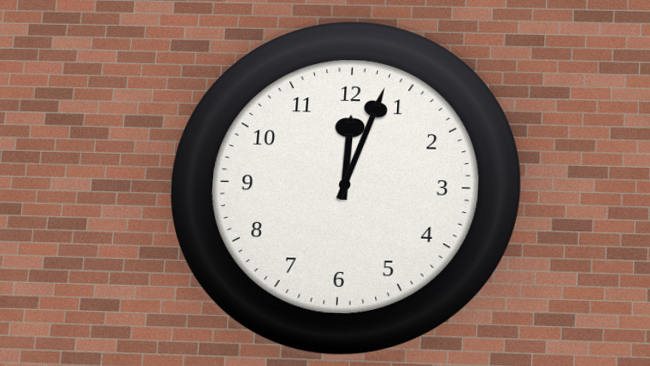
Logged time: 12:03
